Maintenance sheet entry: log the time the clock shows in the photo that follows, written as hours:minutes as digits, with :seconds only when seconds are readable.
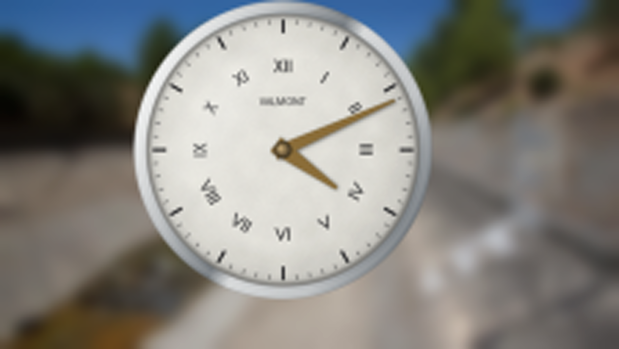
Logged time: 4:11
